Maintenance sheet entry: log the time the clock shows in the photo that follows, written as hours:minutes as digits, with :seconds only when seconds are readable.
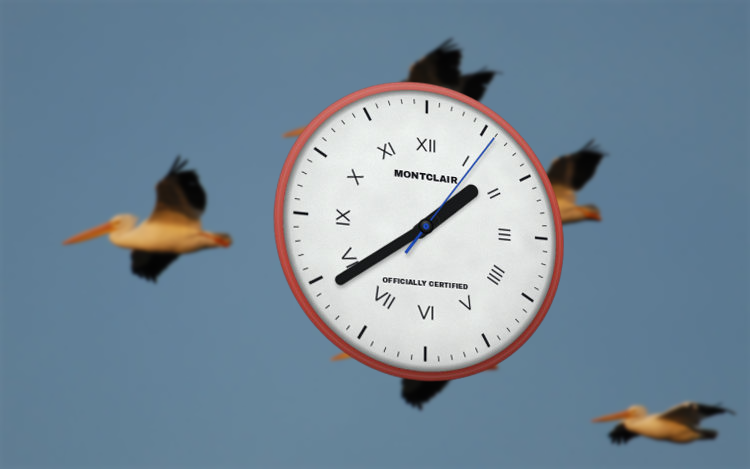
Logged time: 1:39:06
